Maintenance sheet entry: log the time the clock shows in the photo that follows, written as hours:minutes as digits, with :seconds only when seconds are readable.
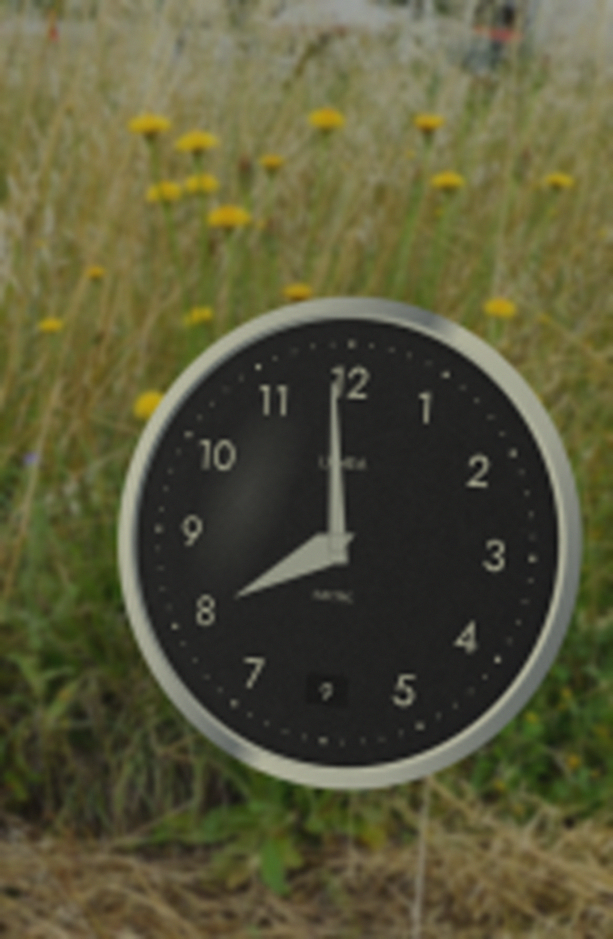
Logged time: 7:59
